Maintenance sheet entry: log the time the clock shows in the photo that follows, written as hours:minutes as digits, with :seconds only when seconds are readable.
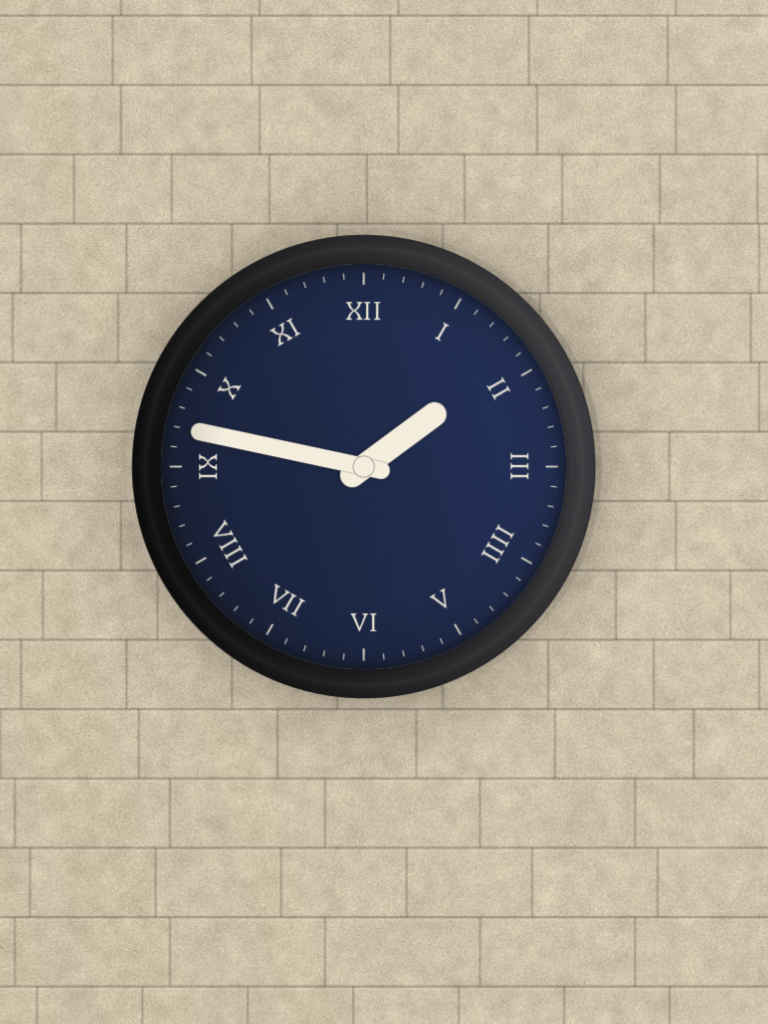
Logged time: 1:47
